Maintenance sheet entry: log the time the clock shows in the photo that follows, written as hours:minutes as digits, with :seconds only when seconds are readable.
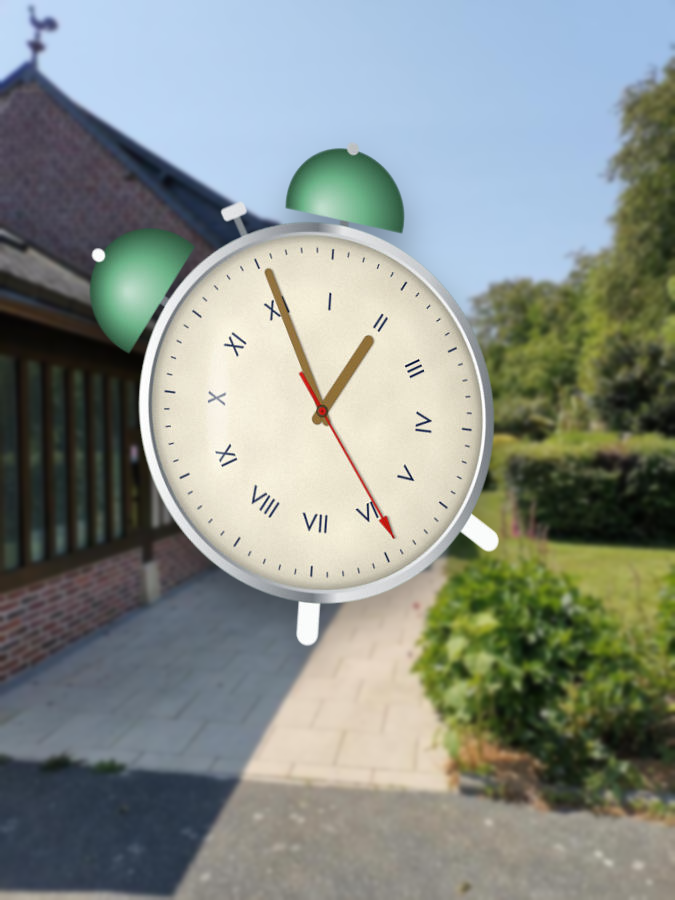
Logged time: 2:00:29
